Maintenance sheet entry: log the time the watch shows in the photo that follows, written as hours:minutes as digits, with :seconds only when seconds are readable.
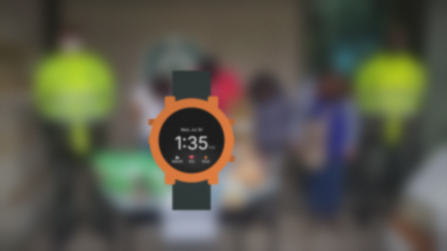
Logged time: 1:35
